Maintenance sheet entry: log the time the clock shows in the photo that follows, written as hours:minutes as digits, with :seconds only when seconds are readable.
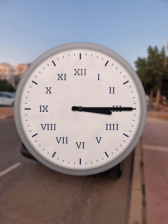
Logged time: 3:15
